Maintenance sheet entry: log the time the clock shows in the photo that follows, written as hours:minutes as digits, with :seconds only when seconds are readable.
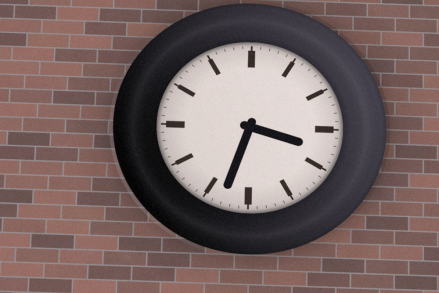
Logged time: 3:33
